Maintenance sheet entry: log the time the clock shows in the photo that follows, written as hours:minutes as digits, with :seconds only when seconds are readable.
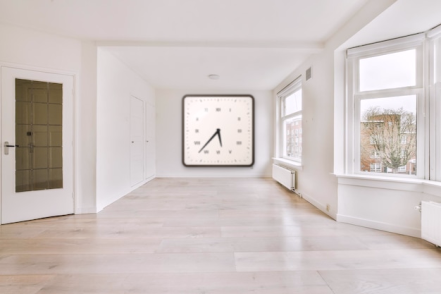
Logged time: 5:37
